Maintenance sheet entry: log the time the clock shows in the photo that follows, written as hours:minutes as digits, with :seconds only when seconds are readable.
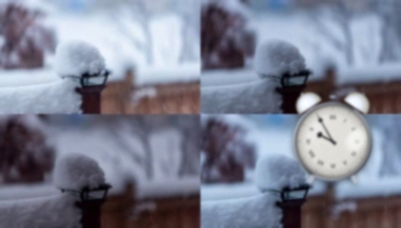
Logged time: 9:55
